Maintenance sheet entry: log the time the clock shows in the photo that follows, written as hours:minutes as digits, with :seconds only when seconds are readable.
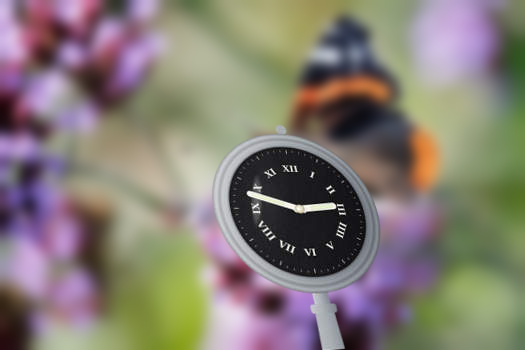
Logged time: 2:48
